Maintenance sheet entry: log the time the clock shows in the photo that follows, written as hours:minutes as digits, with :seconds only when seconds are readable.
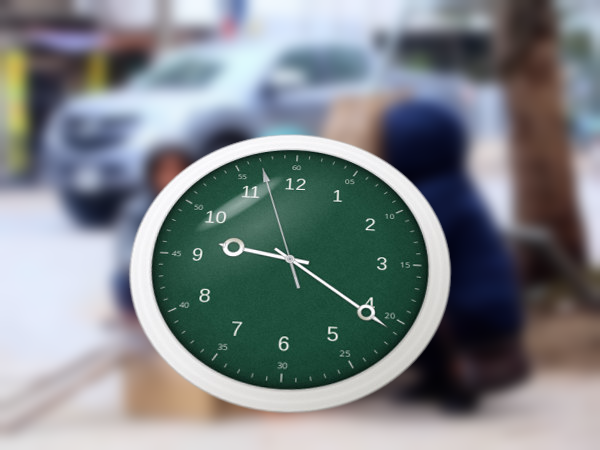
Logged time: 9:20:57
